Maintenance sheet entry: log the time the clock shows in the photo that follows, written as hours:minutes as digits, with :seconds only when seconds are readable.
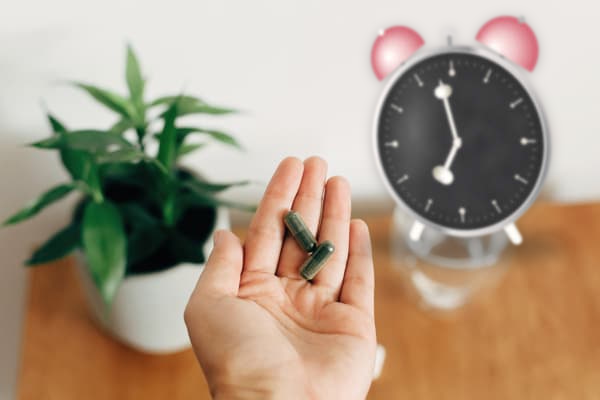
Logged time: 6:58
